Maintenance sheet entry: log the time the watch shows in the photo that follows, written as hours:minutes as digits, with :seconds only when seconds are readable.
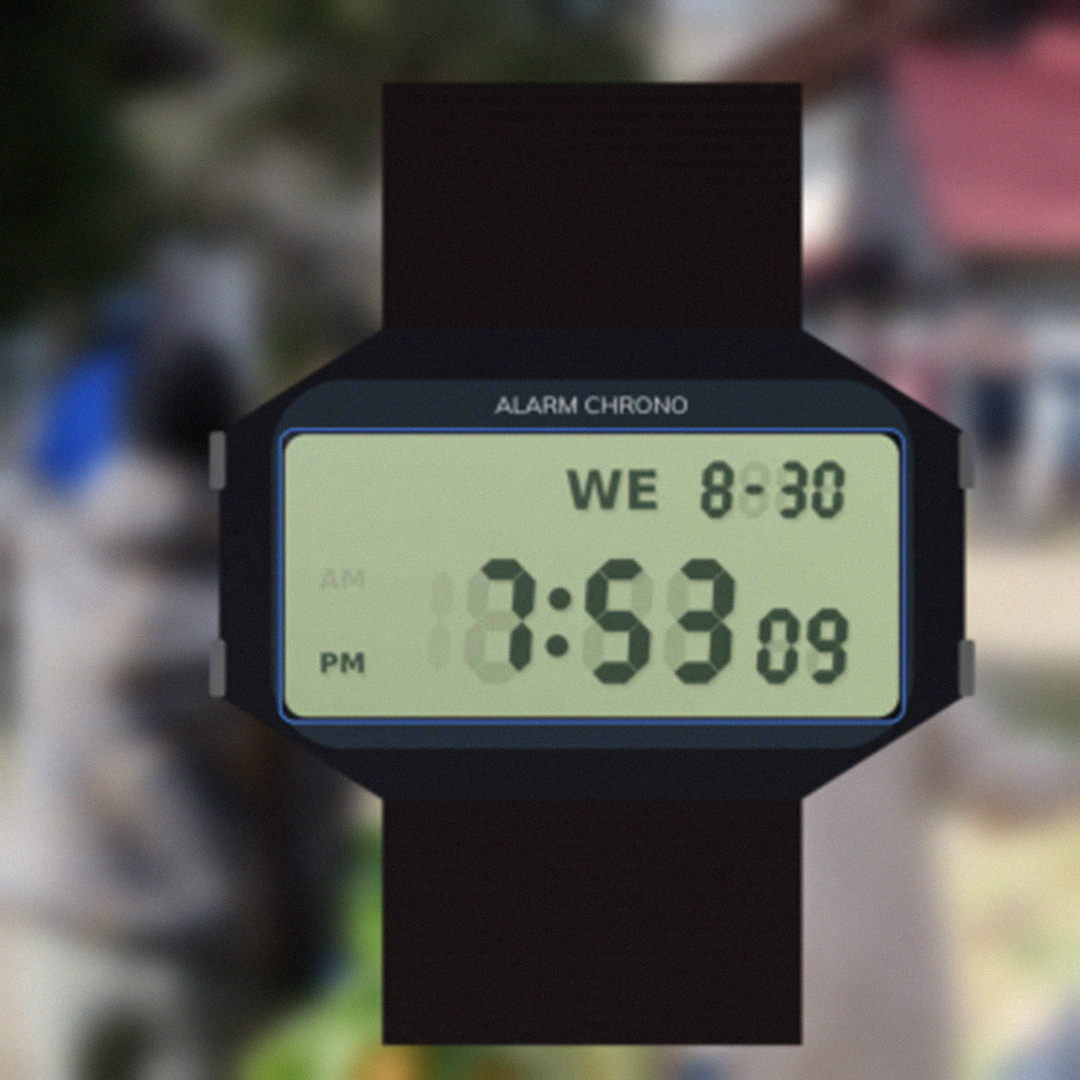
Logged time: 7:53:09
